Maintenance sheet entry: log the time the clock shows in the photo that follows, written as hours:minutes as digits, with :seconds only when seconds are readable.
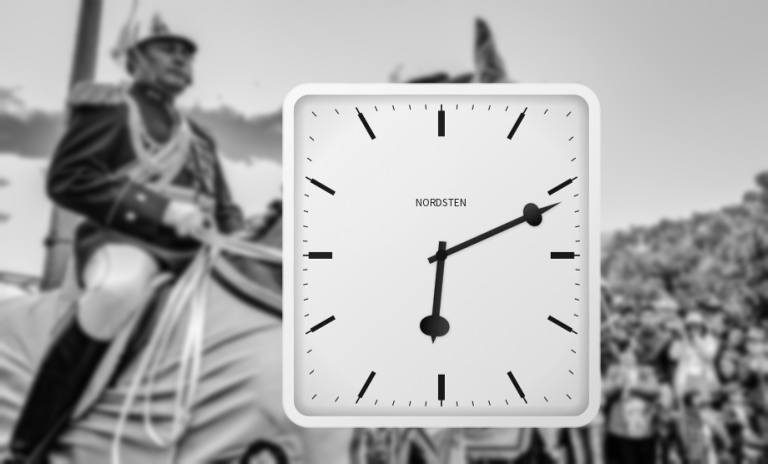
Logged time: 6:11
